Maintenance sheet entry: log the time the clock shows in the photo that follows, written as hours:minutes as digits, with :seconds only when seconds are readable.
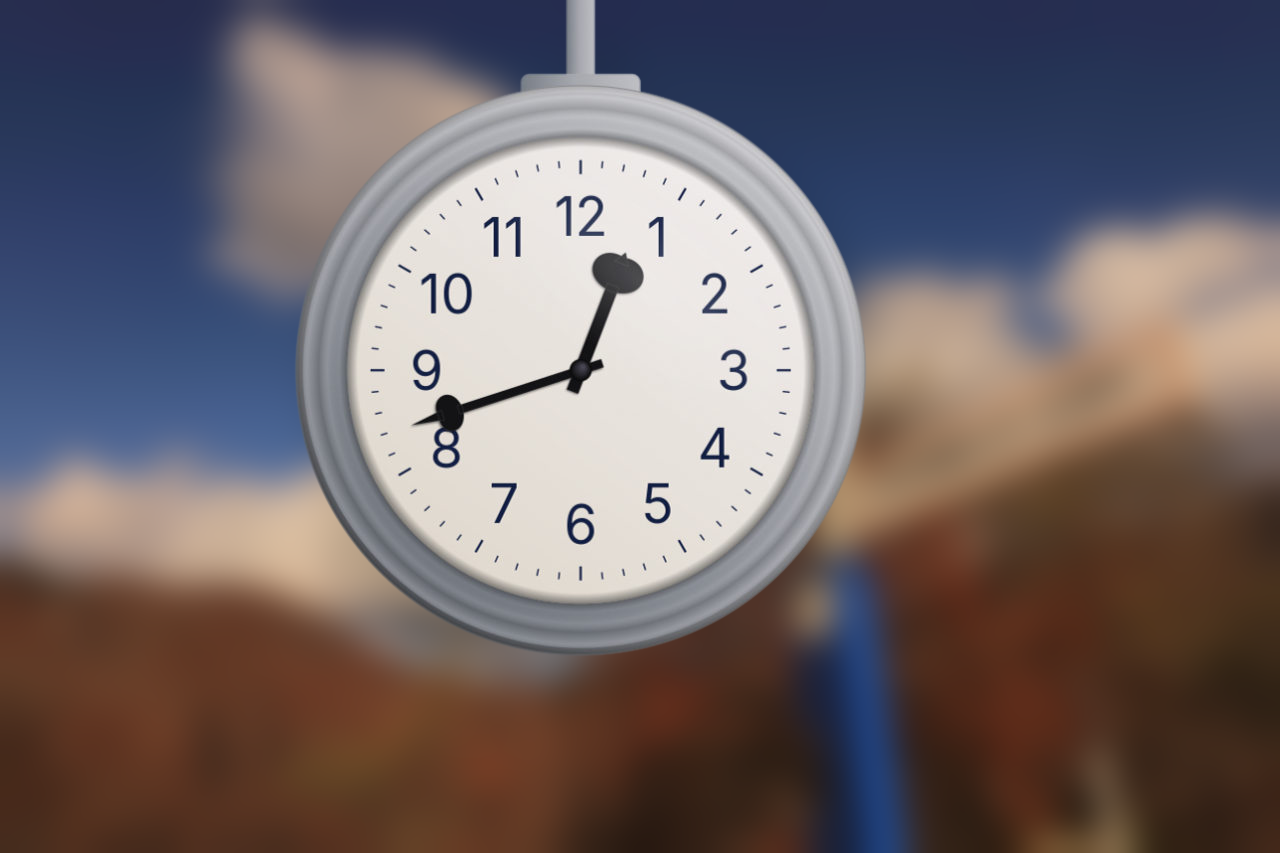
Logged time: 12:42
